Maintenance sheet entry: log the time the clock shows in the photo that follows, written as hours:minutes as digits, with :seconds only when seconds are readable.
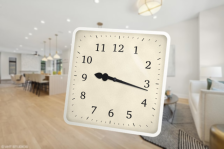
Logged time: 9:17
